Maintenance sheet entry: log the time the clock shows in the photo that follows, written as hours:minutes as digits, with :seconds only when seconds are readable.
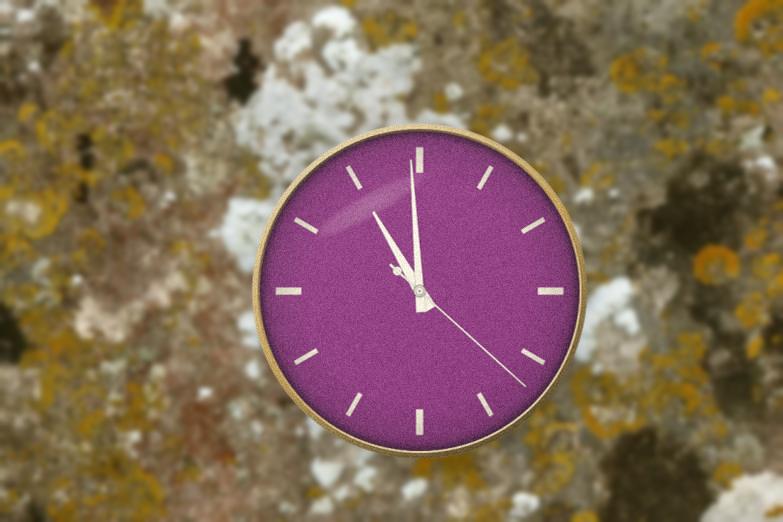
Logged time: 10:59:22
